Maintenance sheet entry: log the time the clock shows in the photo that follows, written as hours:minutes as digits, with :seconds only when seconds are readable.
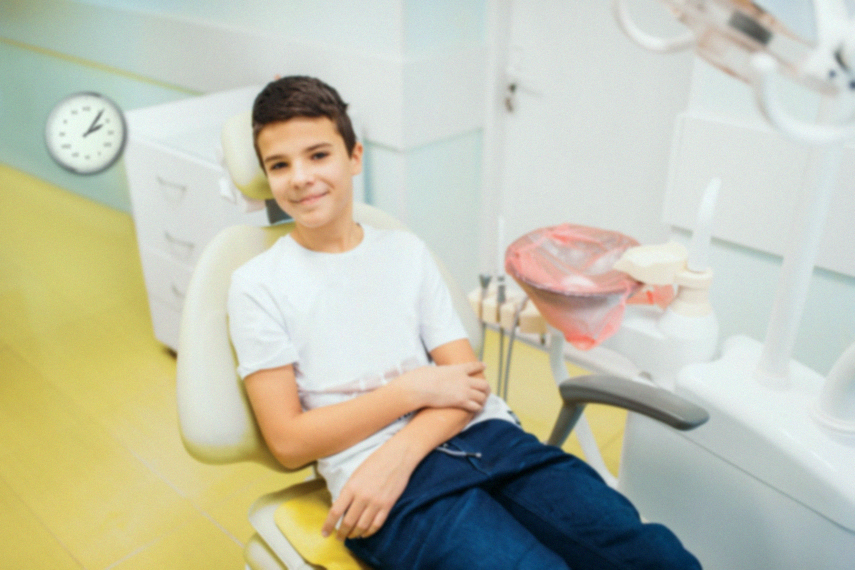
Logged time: 2:06
